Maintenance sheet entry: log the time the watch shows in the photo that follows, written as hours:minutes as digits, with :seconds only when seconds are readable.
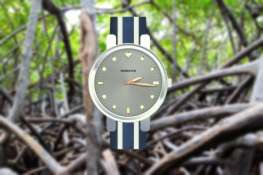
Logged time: 2:16
